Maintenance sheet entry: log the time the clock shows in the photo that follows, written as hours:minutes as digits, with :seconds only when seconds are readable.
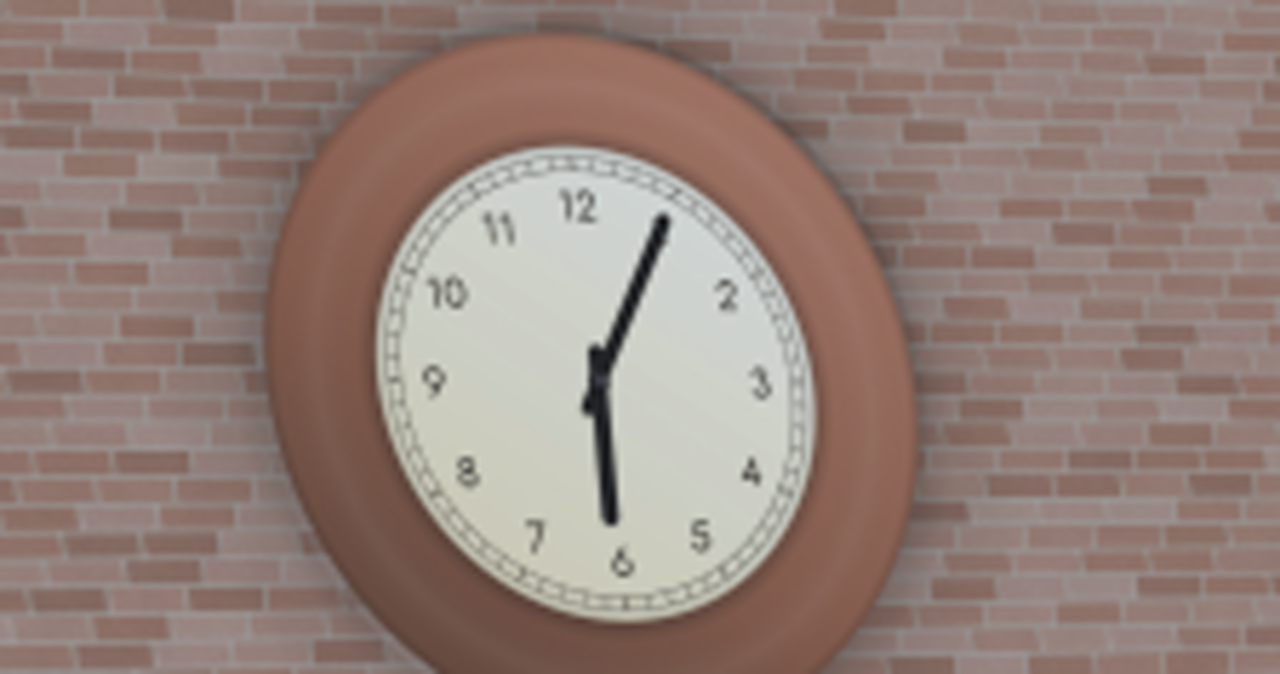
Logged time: 6:05
